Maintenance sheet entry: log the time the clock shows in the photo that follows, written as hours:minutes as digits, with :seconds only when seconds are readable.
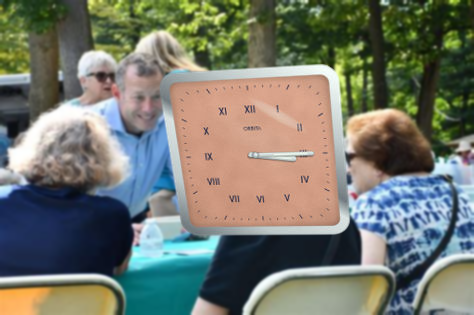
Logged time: 3:15
